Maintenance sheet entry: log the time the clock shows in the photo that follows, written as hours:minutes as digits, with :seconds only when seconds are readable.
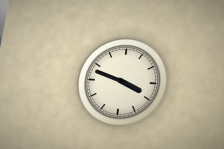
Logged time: 3:48
